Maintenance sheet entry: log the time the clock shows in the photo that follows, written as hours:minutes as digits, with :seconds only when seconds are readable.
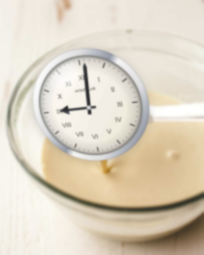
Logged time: 9:01
